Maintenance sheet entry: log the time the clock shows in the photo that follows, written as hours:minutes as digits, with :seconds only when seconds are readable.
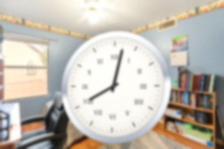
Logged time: 8:02
